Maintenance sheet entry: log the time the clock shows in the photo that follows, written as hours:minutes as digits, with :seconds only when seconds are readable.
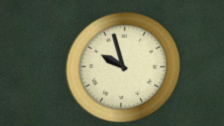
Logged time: 9:57
